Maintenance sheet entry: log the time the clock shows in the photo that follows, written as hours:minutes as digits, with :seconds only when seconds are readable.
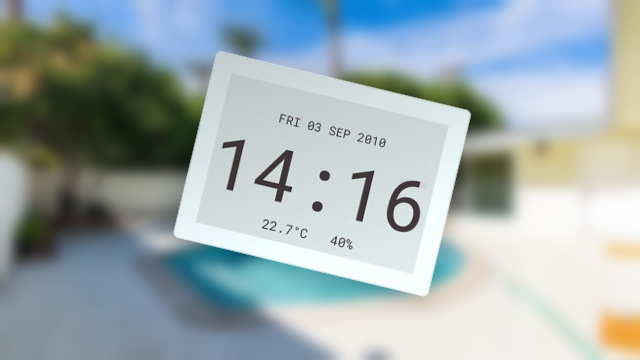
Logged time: 14:16
